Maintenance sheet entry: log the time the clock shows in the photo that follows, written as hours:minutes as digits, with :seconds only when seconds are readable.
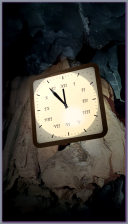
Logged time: 11:54
